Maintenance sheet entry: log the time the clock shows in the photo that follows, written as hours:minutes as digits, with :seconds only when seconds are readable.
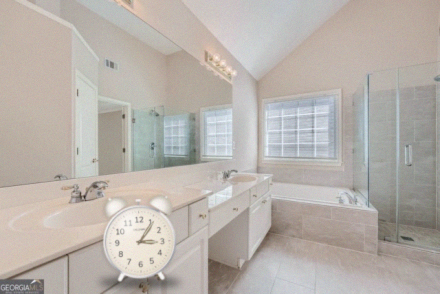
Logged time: 3:06
